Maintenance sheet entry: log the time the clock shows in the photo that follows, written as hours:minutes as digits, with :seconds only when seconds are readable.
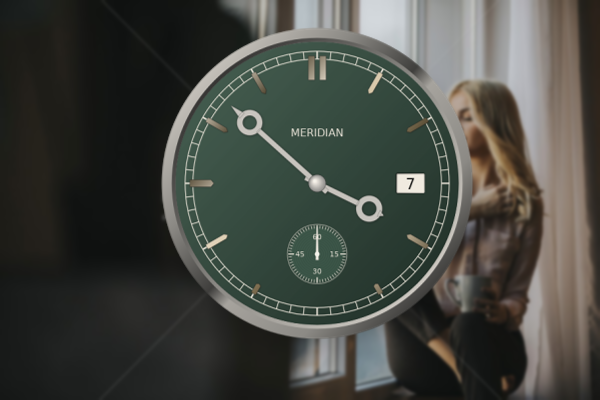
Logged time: 3:52
